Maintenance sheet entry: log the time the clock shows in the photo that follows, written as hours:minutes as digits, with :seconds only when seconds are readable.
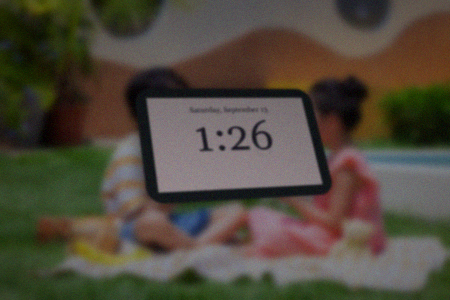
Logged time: 1:26
